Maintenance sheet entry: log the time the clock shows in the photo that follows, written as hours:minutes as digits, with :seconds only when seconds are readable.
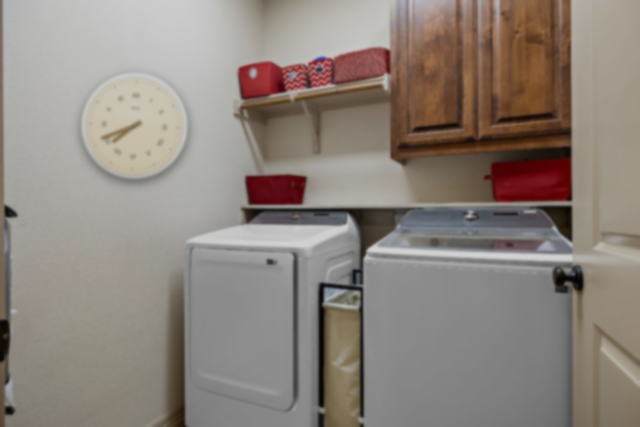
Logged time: 7:41
